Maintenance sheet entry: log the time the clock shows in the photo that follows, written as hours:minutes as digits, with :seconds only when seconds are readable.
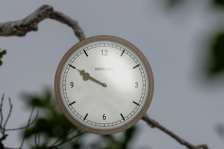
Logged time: 9:50
